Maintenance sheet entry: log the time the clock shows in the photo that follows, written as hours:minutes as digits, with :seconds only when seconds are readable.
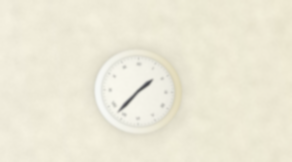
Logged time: 1:37
